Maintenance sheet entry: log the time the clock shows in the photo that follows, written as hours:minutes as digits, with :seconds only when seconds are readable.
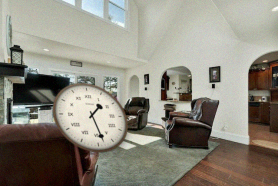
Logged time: 1:28
